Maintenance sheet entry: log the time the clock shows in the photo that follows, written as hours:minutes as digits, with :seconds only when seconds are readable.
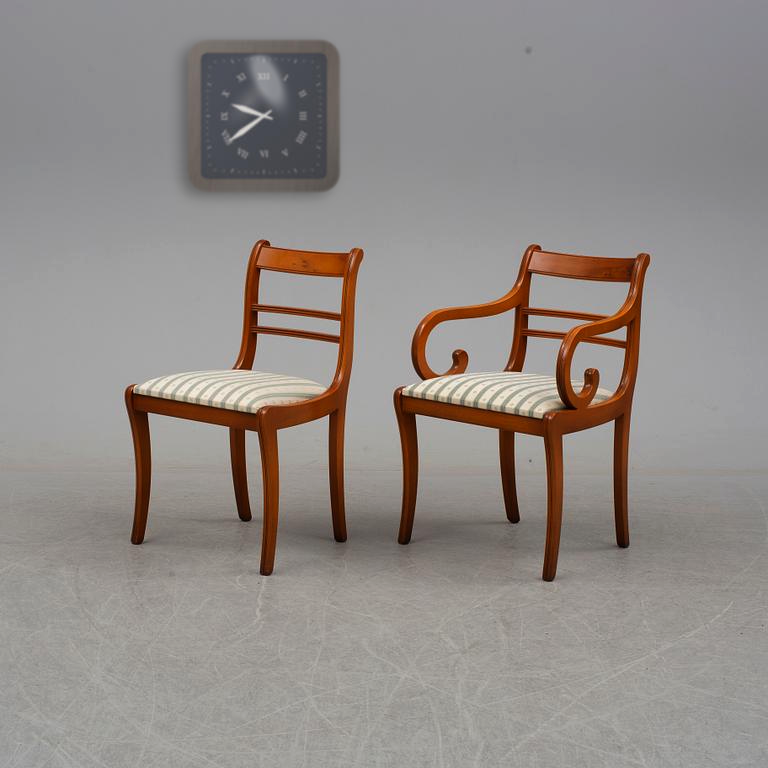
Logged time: 9:39
